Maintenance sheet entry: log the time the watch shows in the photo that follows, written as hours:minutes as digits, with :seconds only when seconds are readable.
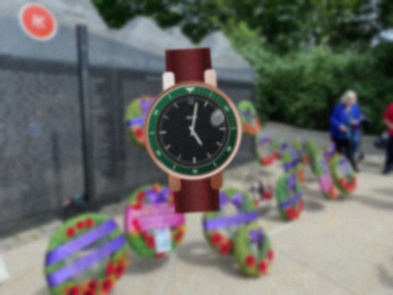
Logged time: 5:02
